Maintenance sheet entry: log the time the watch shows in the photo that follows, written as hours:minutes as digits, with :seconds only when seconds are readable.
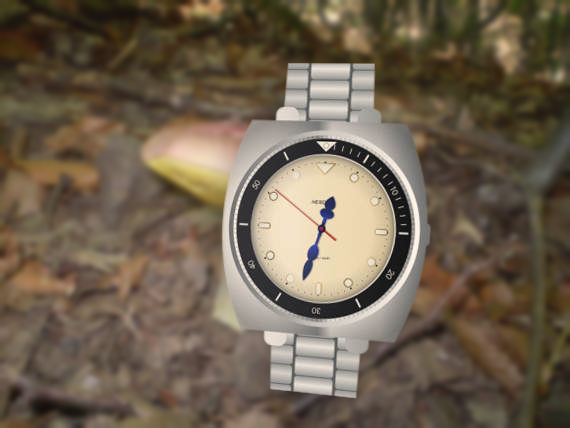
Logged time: 12:32:51
